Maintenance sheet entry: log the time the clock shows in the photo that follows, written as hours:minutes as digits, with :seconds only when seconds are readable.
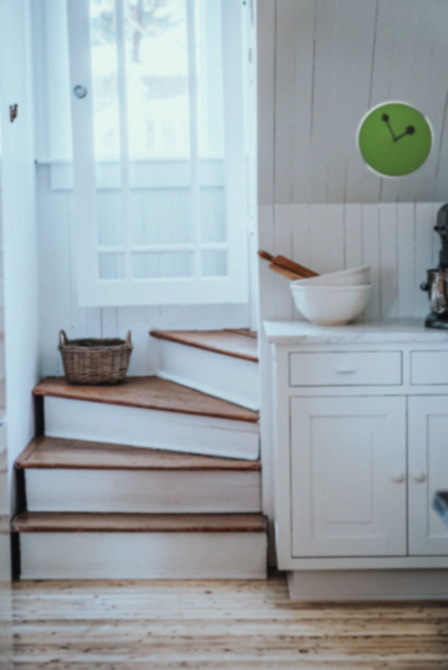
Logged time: 1:56
